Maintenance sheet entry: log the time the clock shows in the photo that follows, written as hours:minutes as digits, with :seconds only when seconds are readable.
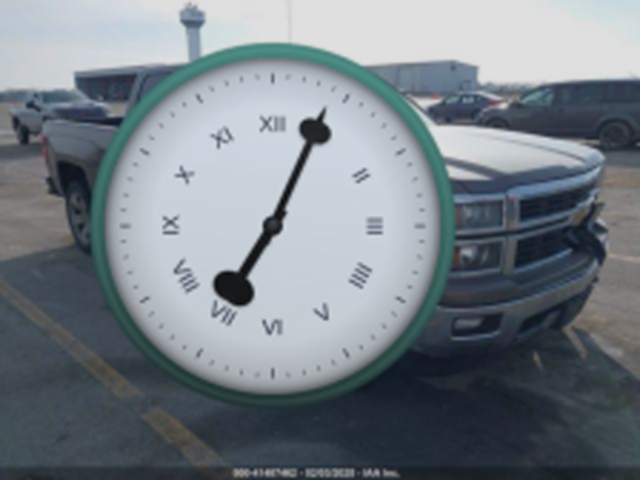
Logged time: 7:04
